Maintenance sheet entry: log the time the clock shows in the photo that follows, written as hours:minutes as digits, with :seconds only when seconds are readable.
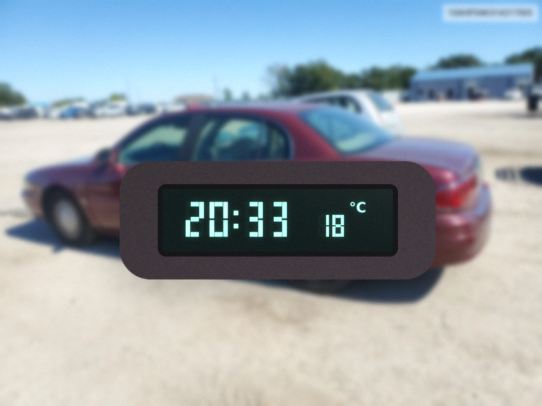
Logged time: 20:33
